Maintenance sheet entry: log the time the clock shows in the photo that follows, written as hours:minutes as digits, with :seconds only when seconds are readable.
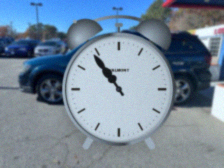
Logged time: 10:54
